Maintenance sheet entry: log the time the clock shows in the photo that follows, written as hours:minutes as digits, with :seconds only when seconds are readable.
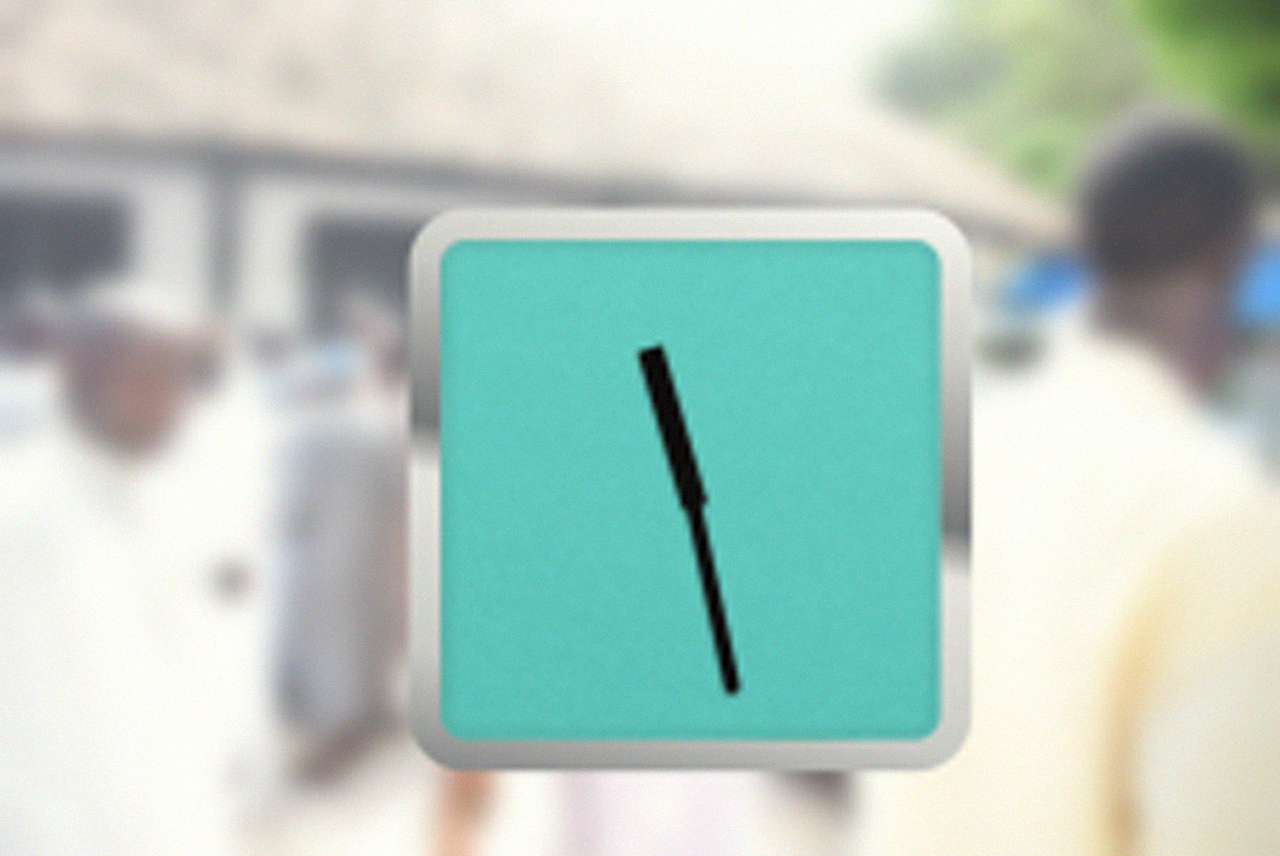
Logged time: 11:28
